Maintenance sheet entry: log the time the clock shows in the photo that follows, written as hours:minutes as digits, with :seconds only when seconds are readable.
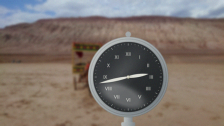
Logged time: 2:43
